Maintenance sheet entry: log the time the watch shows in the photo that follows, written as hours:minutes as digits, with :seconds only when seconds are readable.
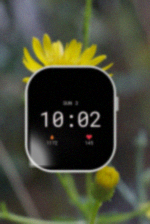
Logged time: 10:02
